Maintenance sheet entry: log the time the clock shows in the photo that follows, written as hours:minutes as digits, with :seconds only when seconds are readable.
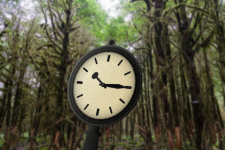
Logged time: 10:15
